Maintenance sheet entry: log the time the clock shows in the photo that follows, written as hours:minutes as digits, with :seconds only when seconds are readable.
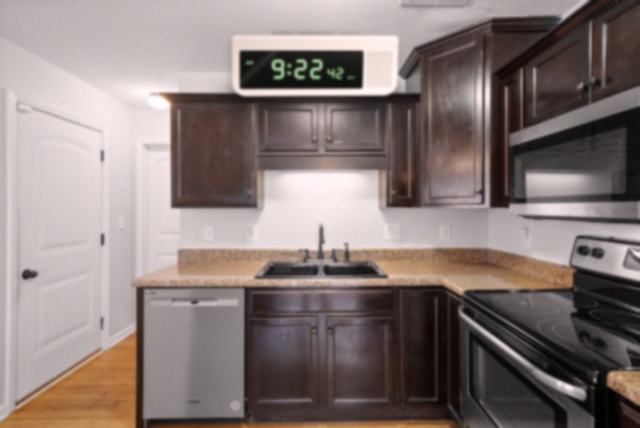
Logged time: 9:22
